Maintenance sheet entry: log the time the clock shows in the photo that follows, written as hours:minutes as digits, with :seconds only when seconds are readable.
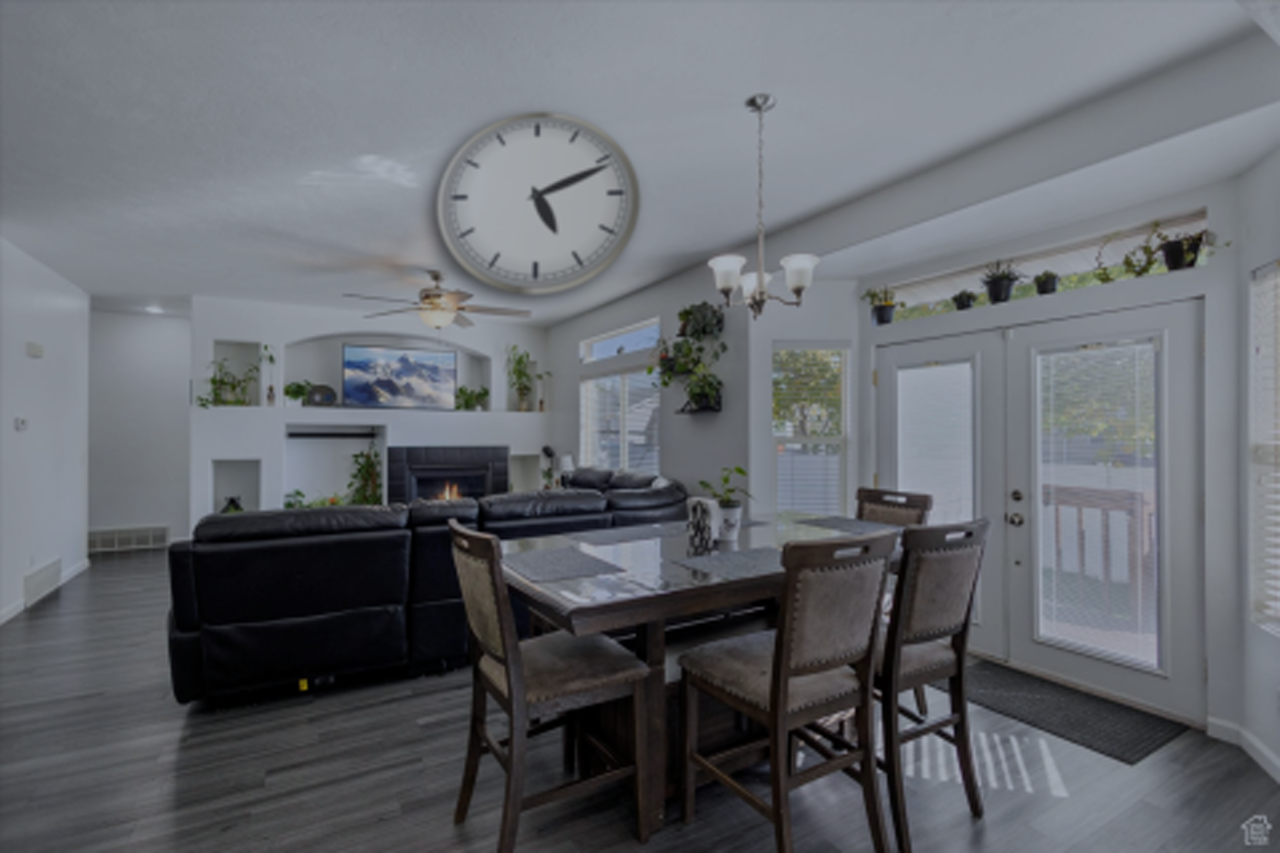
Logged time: 5:11
